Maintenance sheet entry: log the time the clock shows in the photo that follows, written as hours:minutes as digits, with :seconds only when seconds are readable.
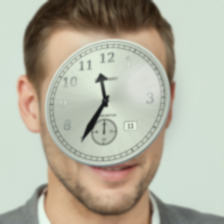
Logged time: 11:35
